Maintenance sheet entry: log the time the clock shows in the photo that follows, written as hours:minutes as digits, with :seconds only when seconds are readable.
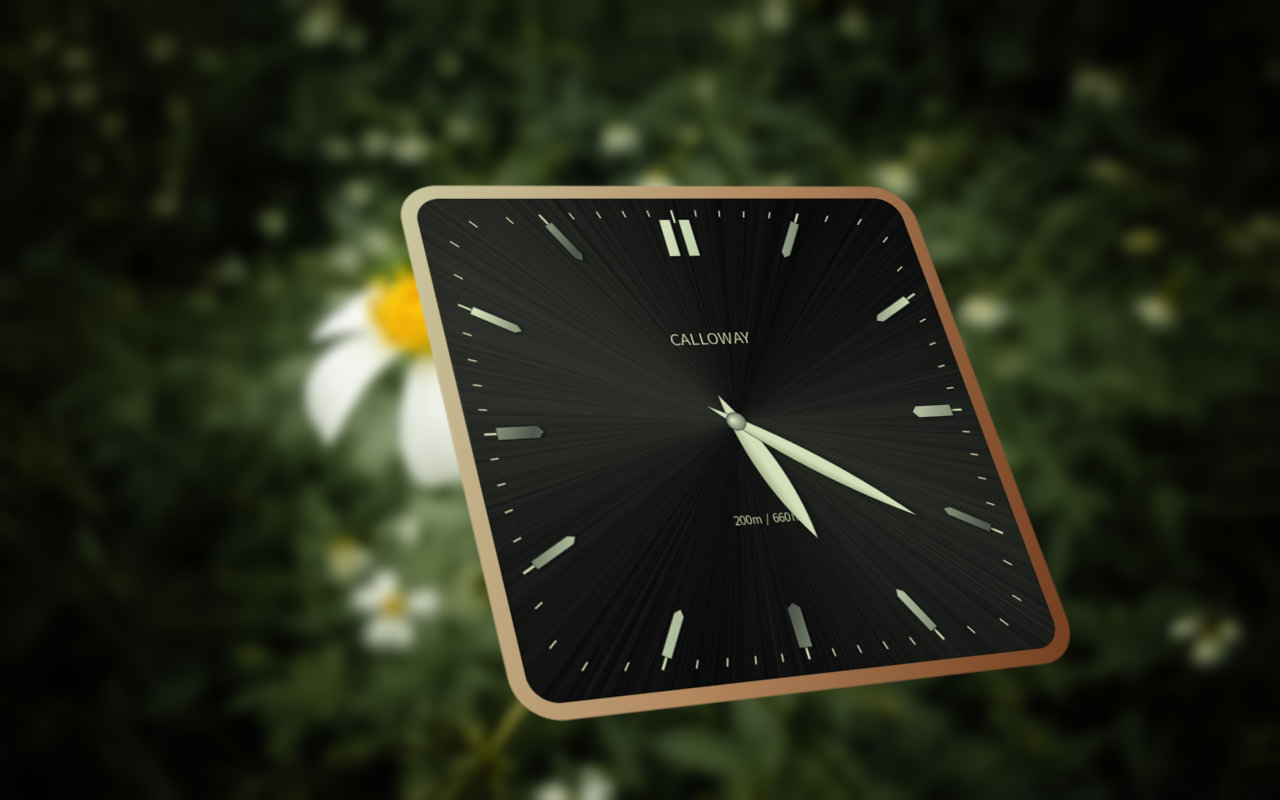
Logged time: 5:21
